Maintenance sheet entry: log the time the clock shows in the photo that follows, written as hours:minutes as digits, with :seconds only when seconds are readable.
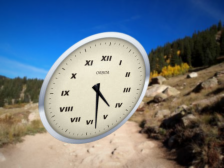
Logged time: 4:28
